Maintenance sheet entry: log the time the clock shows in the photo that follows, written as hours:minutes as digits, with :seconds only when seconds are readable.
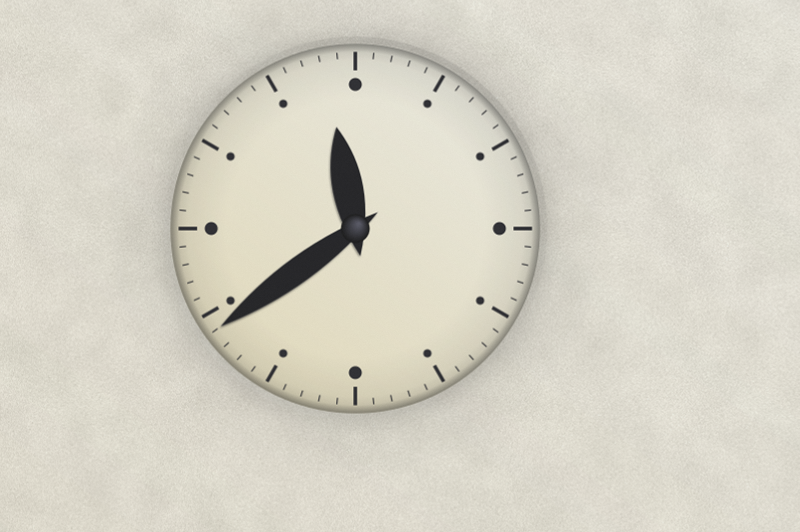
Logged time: 11:39
